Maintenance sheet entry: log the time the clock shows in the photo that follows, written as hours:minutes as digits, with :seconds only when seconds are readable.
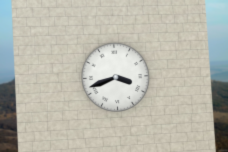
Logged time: 3:42
